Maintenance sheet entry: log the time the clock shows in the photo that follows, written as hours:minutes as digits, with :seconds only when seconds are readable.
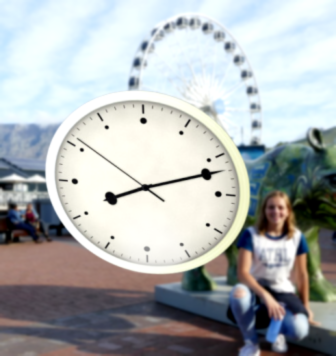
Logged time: 8:11:51
